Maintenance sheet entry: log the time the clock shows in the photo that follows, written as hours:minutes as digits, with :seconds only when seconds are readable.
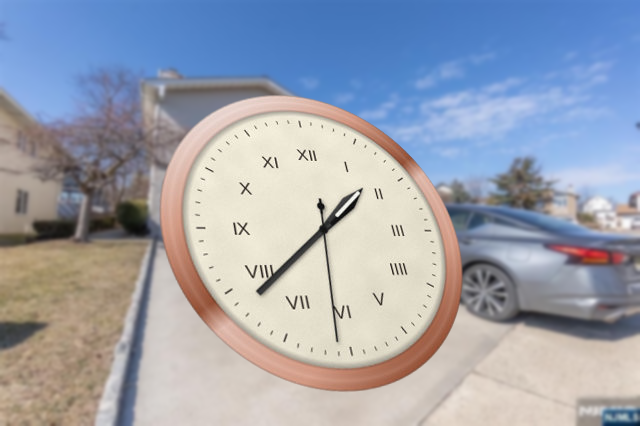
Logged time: 1:38:31
